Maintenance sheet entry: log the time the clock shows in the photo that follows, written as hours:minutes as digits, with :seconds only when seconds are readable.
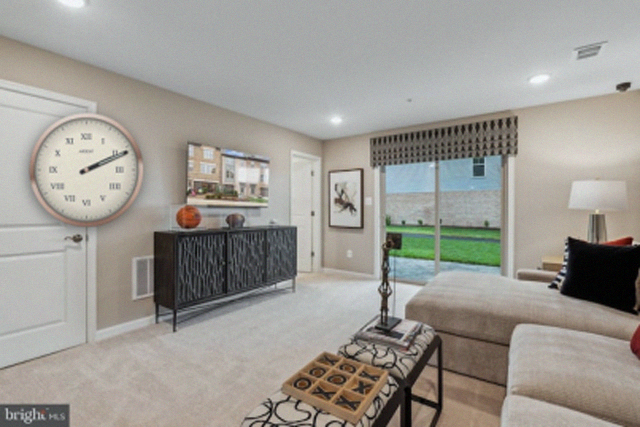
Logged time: 2:11
